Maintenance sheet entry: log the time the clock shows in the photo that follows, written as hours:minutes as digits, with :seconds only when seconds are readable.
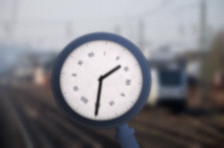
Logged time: 2:35
